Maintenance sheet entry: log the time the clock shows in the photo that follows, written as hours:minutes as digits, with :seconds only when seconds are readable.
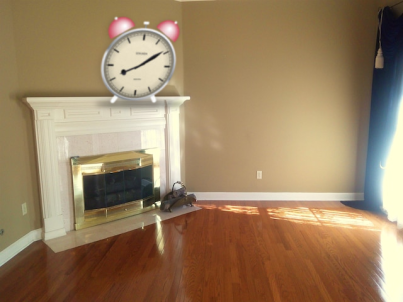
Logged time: 8:09
